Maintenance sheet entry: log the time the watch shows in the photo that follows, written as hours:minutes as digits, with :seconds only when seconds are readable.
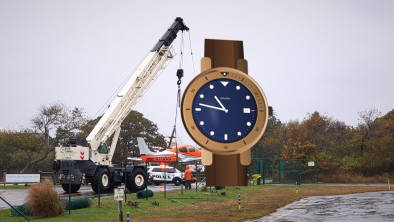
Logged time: 10:47
